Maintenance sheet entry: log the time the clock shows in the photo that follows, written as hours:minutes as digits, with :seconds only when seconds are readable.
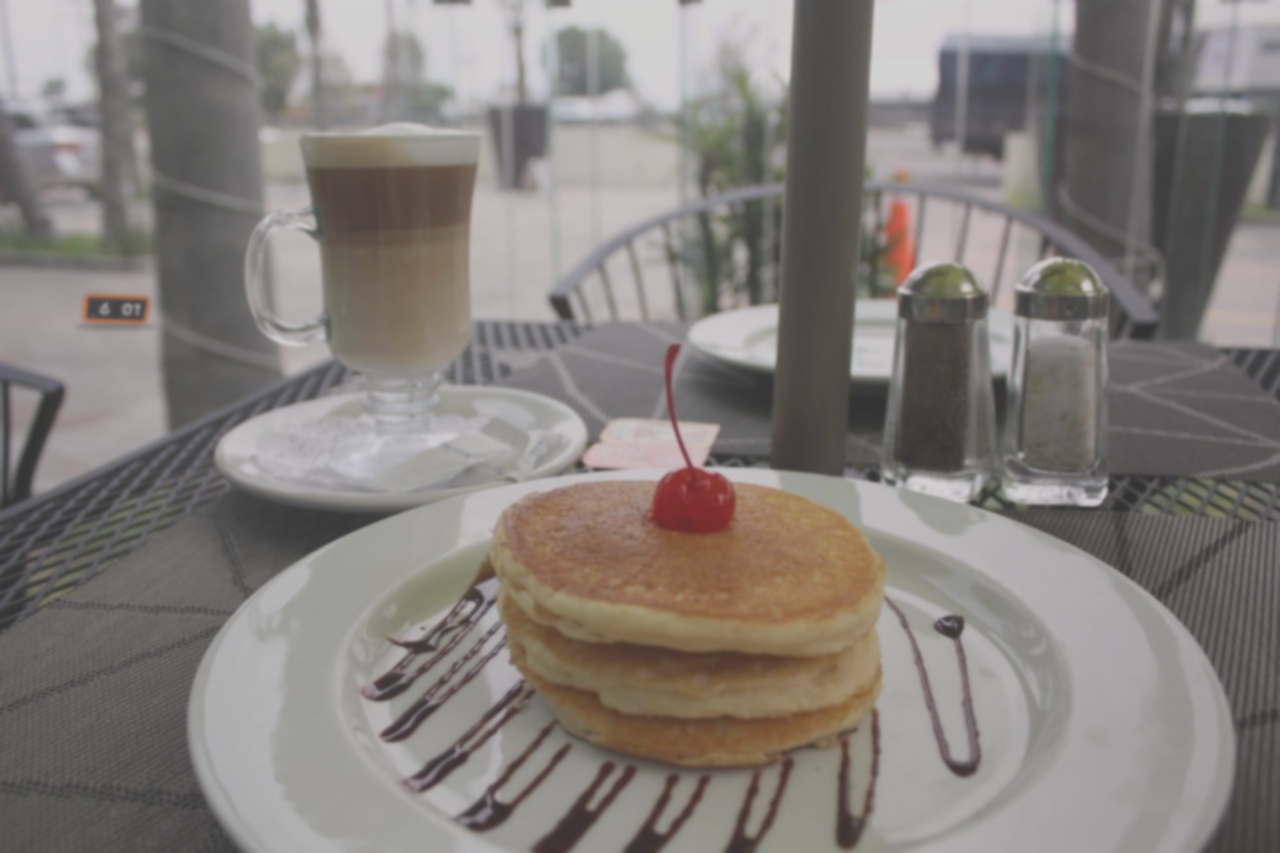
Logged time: 6:01
